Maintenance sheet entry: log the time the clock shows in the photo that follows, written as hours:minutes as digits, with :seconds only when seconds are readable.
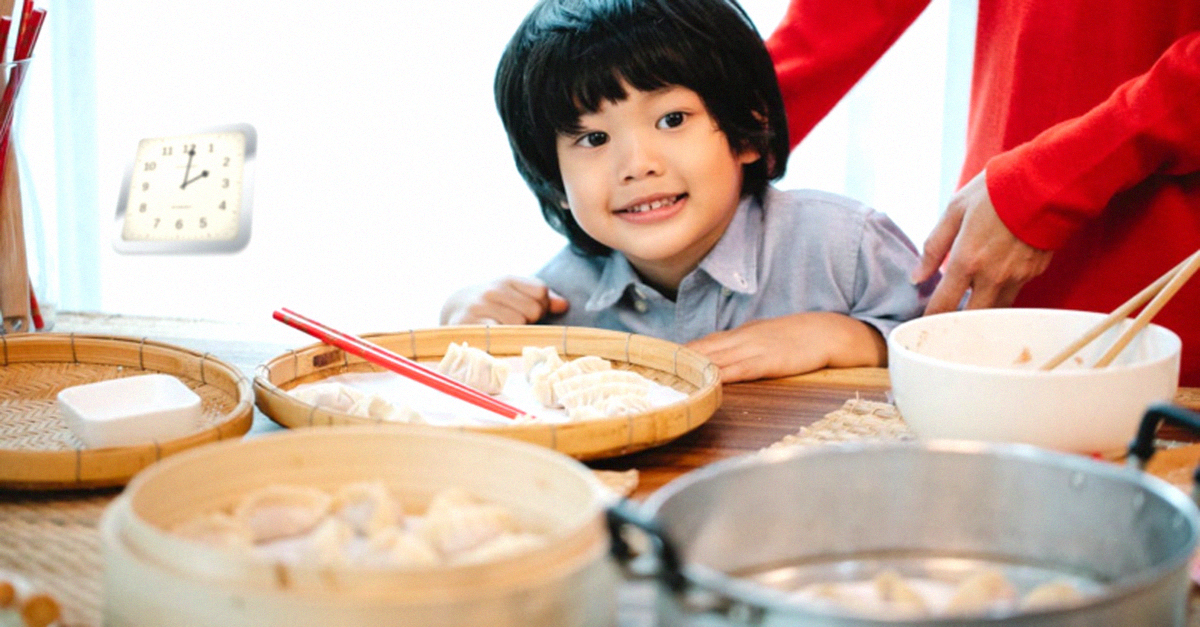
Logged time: 2:01
